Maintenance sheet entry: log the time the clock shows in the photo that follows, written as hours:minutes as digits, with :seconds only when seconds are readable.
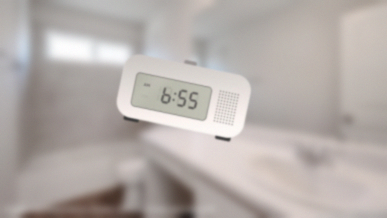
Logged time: 6:55
